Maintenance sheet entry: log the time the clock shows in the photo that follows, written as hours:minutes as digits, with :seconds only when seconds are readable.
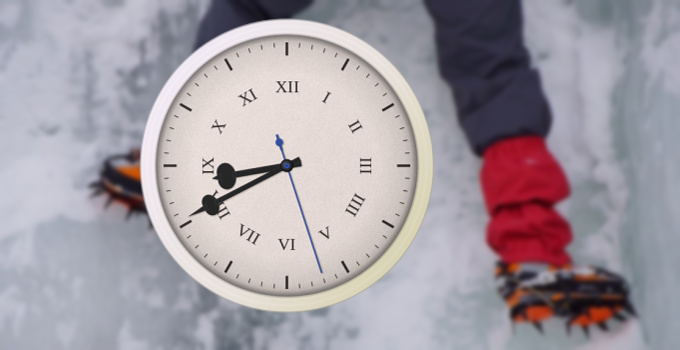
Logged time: 8:40:27
